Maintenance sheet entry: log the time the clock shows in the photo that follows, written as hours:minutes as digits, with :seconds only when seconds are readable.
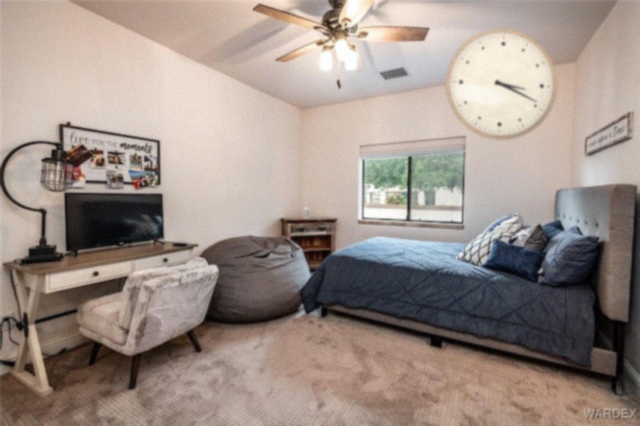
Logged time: 3:19
